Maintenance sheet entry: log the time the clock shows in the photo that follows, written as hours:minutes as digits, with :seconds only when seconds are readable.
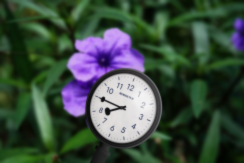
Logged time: 7:45
